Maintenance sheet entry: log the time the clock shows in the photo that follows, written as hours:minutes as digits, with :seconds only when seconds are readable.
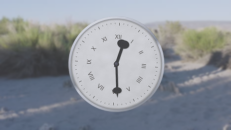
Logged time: 12:29
